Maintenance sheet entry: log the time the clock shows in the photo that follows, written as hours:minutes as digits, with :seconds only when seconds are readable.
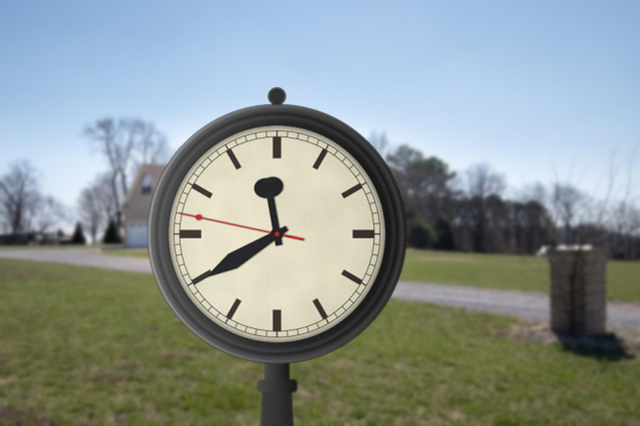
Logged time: 11:39:47
